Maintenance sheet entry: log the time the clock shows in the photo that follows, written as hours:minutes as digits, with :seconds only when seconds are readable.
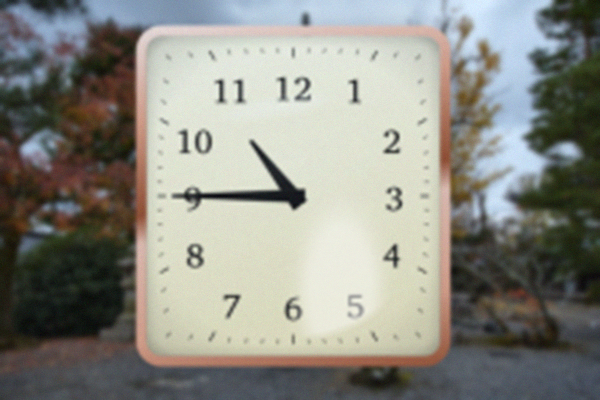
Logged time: 10:45
